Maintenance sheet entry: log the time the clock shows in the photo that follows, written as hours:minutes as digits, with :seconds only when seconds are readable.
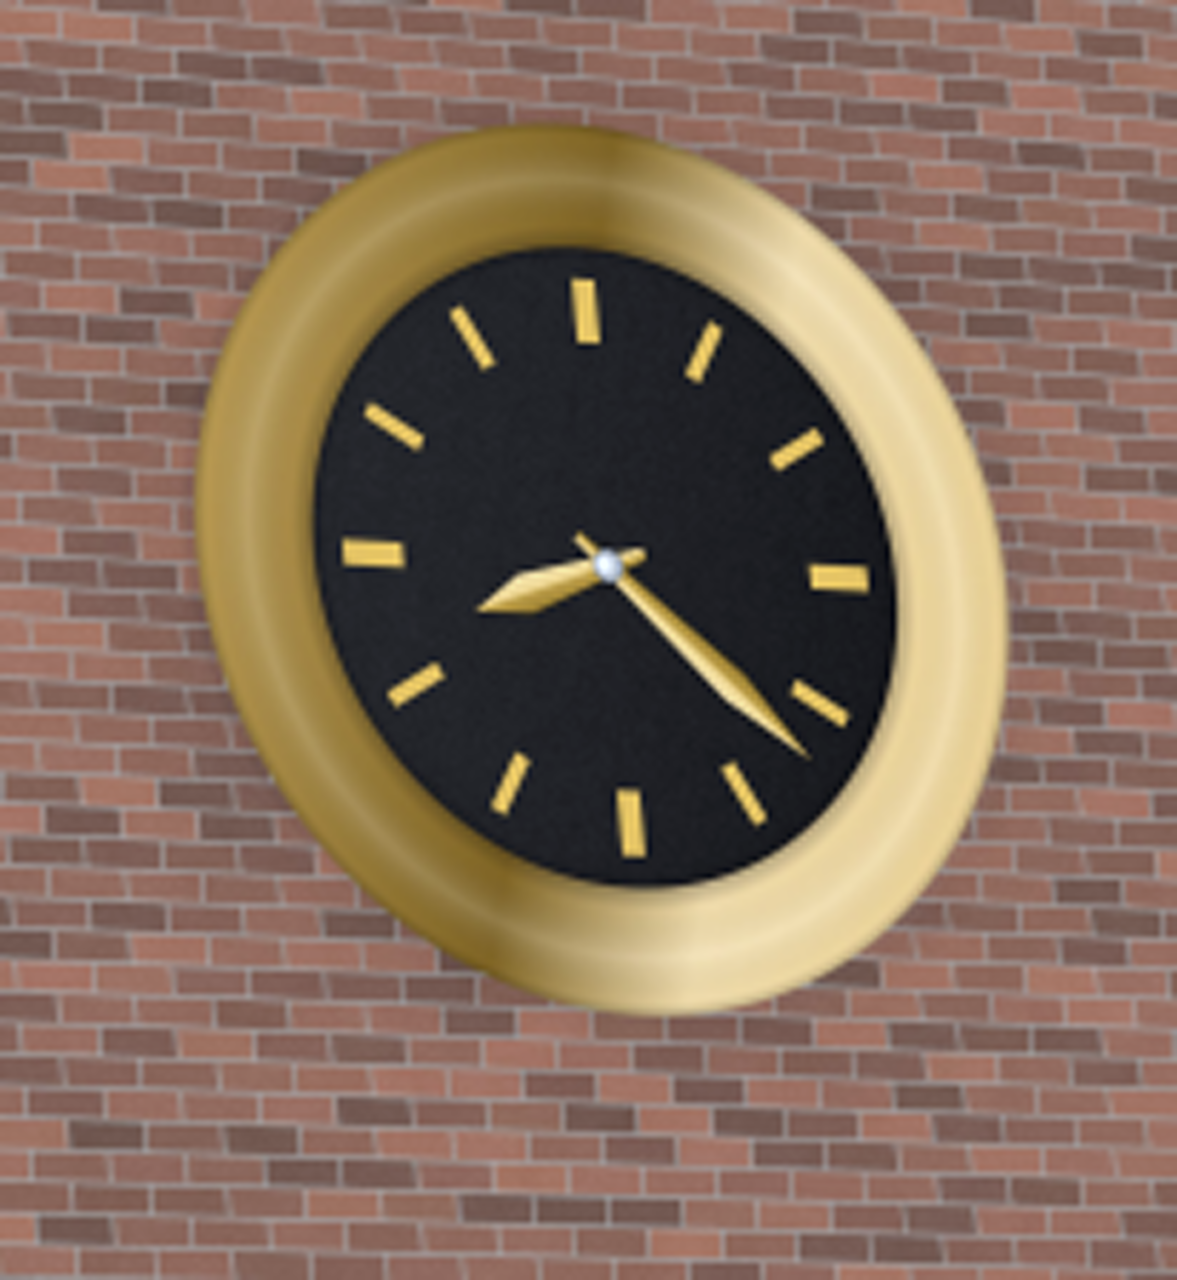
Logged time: 8:22
